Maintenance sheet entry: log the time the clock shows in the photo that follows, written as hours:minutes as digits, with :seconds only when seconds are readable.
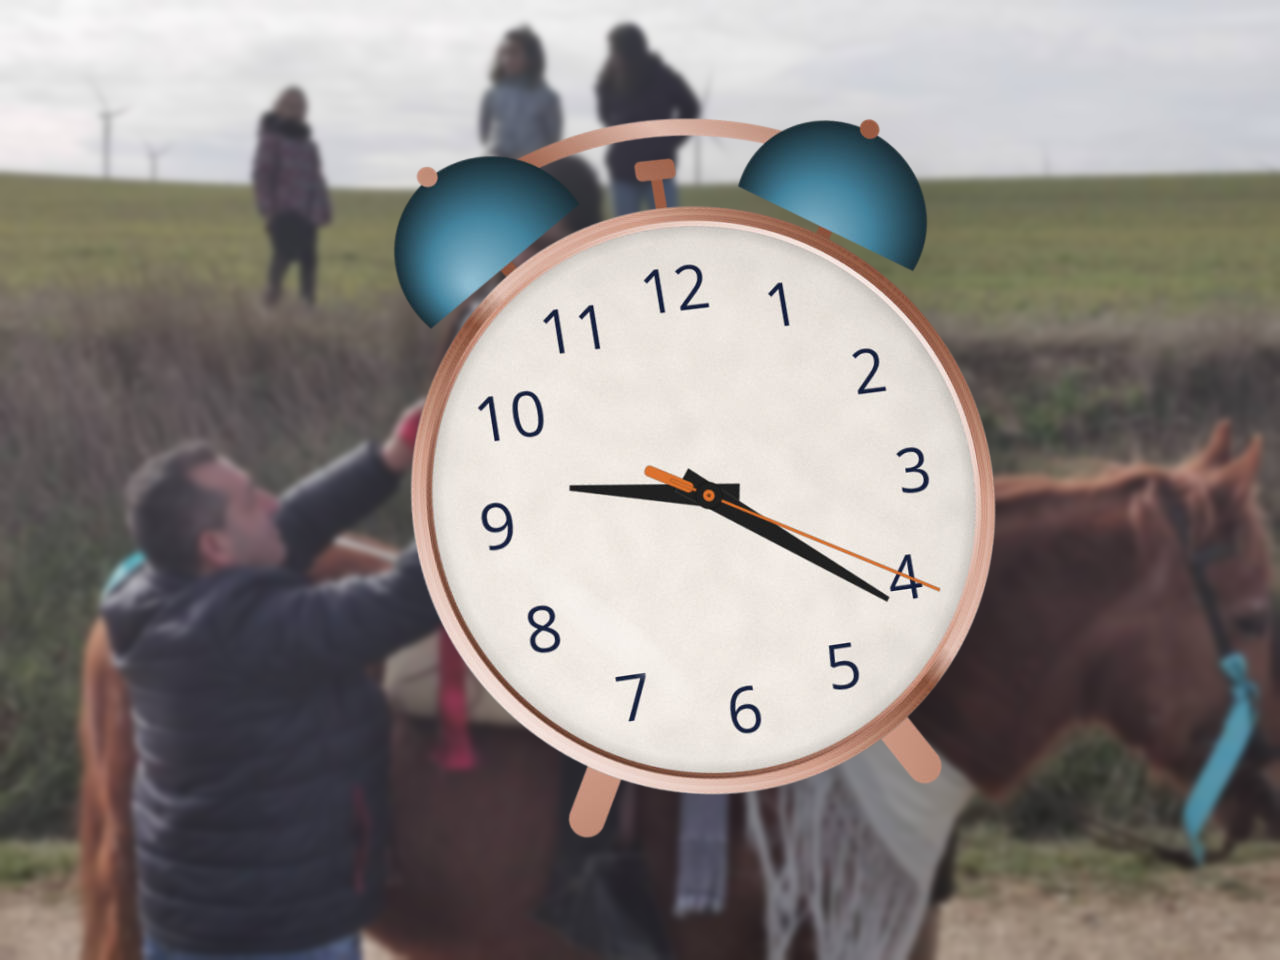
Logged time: 9:21:20
